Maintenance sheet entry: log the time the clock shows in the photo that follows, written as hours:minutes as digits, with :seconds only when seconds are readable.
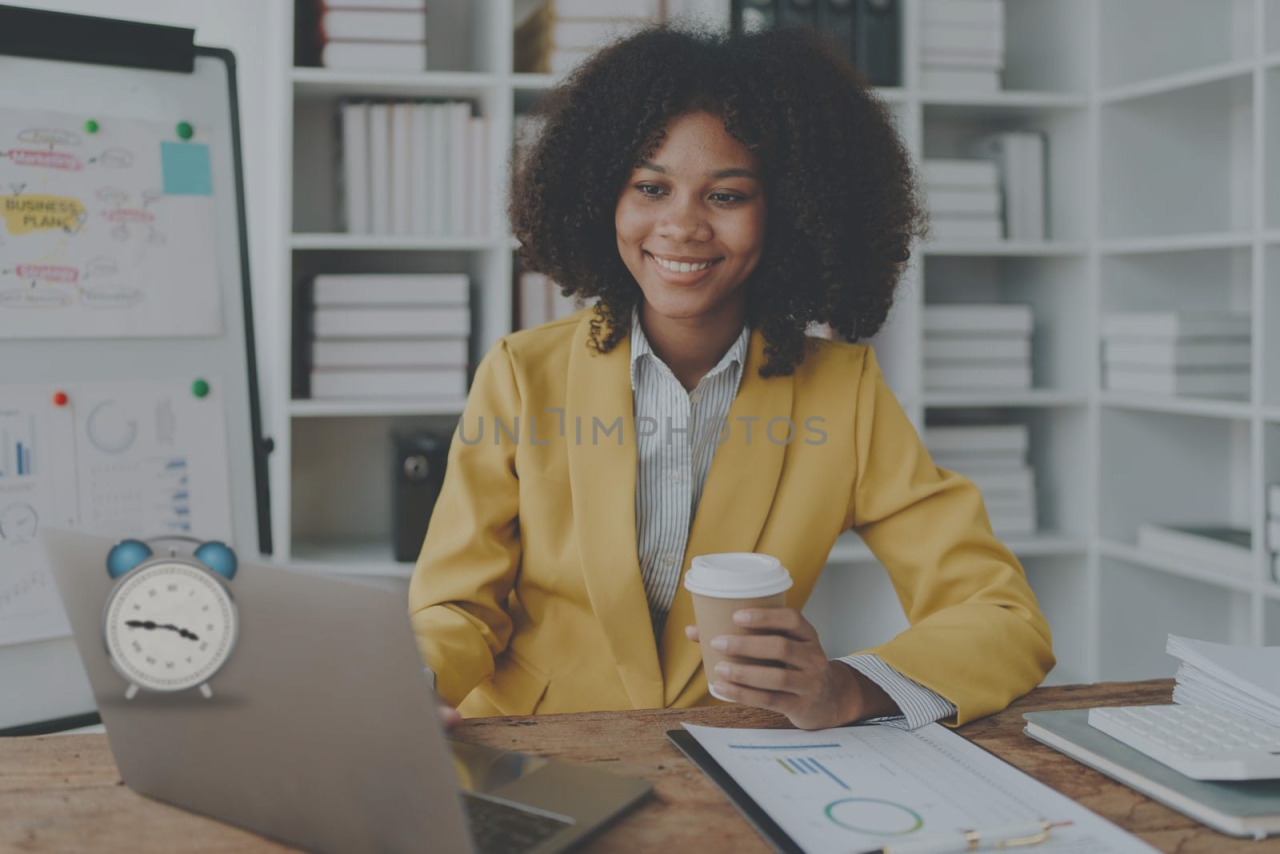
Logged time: 3:46
